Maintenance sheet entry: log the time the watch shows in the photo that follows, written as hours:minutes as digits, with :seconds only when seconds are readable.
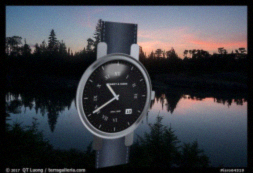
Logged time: 10:40
